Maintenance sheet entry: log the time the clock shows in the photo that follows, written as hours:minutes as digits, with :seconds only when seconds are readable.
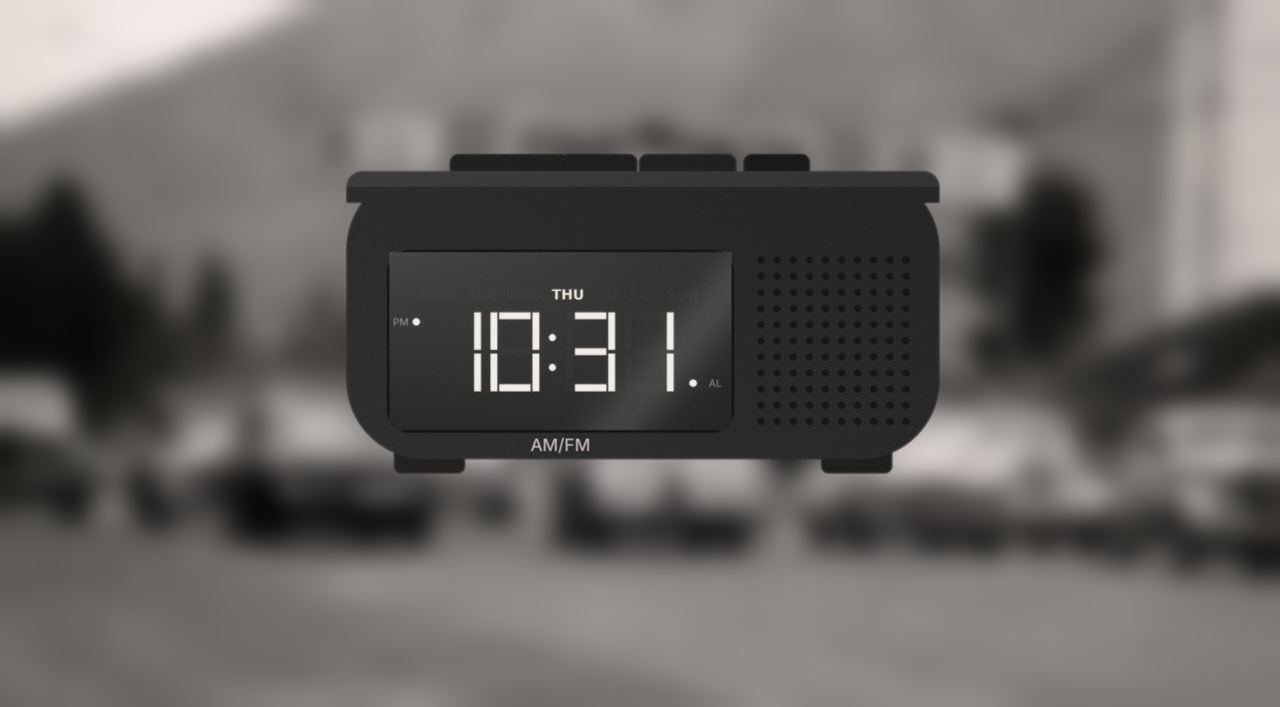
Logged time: 10:31
